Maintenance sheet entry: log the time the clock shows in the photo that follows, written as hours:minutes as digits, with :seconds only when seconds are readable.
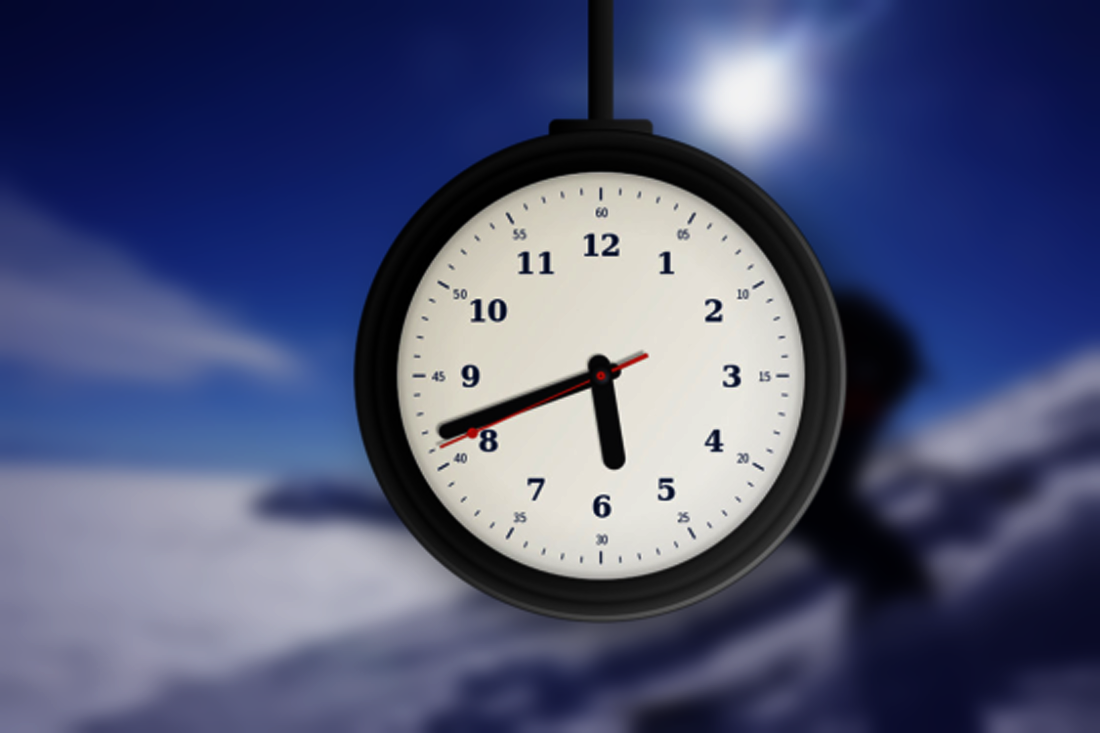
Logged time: 5:41:41
